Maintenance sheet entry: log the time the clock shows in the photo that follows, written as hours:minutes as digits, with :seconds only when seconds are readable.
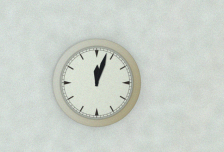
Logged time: 12:03
